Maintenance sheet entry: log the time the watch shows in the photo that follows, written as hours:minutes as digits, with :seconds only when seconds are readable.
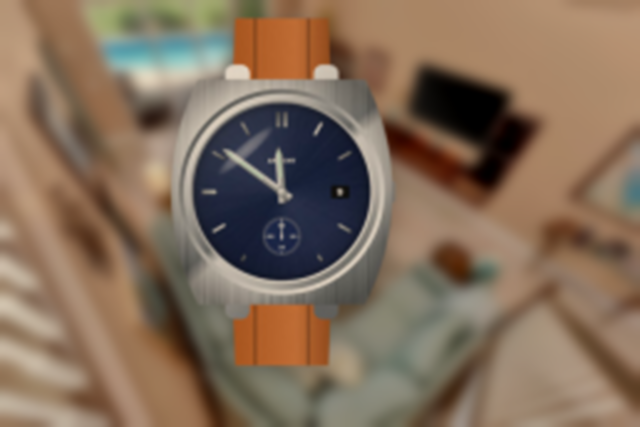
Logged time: 11:51
